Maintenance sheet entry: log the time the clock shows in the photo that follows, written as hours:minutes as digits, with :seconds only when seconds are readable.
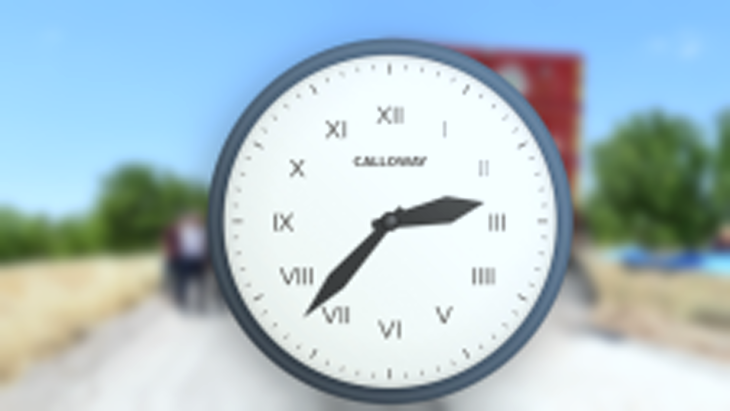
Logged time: 2:37
